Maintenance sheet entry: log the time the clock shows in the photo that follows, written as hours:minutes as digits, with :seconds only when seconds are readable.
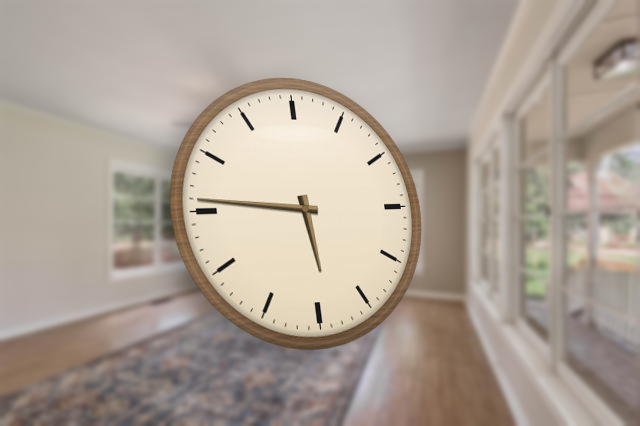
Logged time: 5:46
